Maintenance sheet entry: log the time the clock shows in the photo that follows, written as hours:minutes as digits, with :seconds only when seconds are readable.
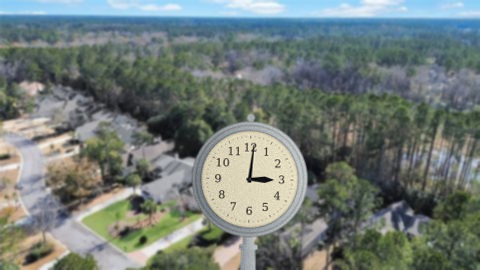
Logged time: 3:01
